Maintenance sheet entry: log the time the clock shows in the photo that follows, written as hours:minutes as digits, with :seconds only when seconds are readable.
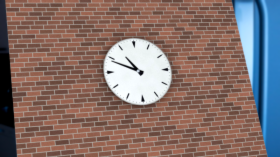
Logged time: 10:49
